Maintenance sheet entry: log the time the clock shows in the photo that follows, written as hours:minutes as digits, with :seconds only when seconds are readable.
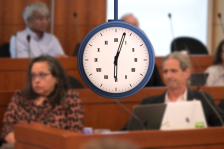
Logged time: 6:03
